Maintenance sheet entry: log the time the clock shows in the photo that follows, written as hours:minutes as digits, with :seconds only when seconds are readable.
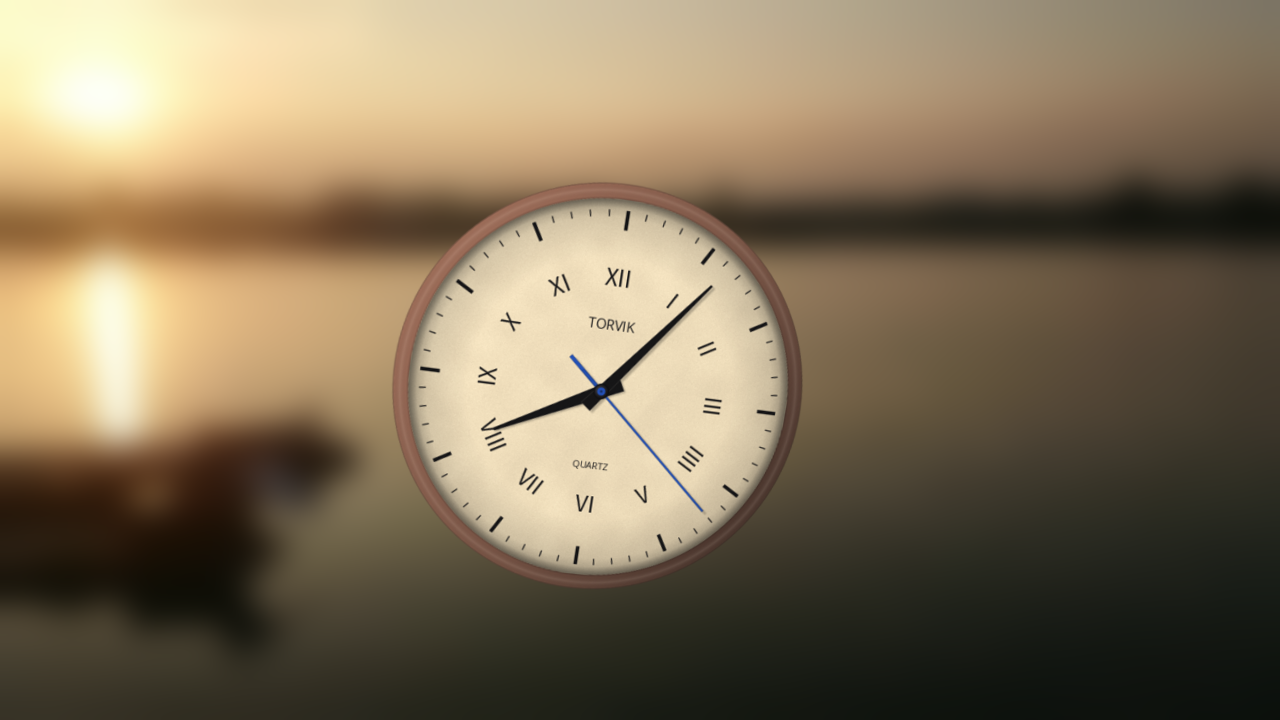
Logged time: 8:06:22
